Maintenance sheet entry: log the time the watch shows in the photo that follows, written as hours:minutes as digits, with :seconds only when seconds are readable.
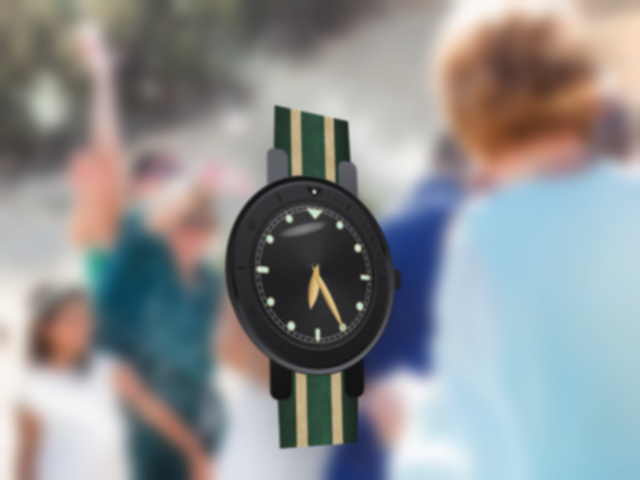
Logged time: 6:25
